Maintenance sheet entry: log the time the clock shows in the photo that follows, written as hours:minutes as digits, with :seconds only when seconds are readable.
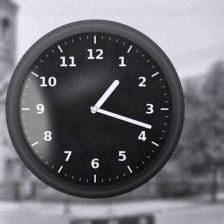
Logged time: 1:18
